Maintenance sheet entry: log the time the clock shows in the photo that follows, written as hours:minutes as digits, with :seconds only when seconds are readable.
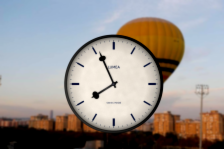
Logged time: 7:56
